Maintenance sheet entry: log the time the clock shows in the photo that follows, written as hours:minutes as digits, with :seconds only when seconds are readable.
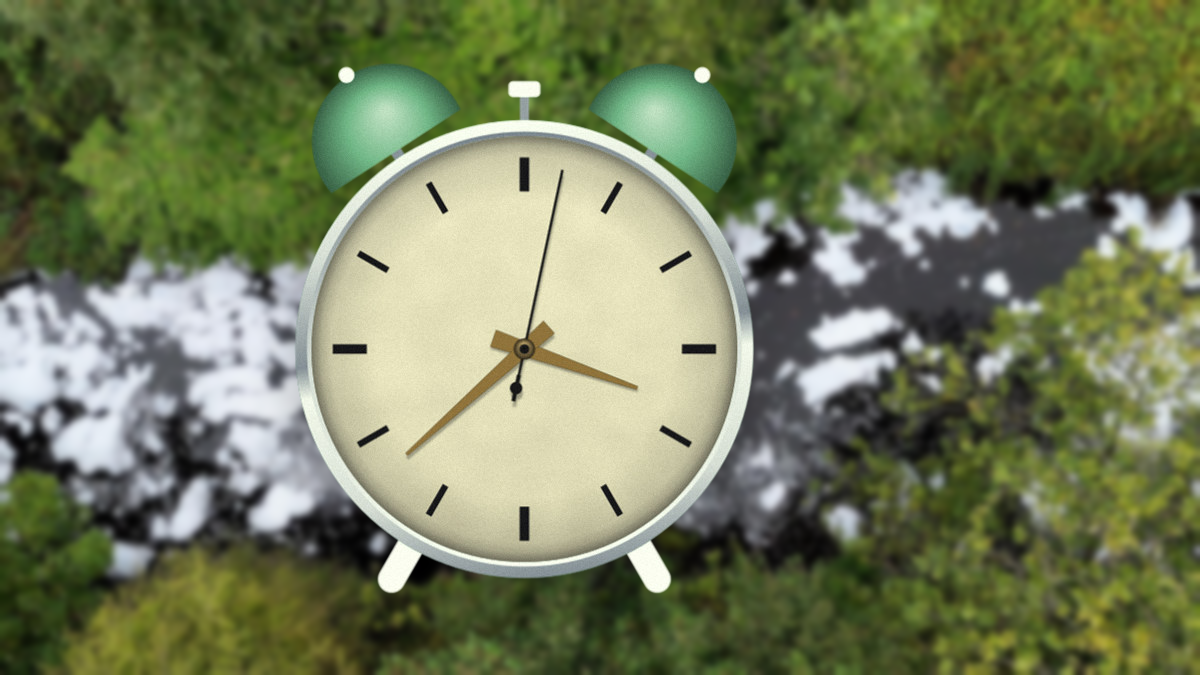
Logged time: 3:38:02
